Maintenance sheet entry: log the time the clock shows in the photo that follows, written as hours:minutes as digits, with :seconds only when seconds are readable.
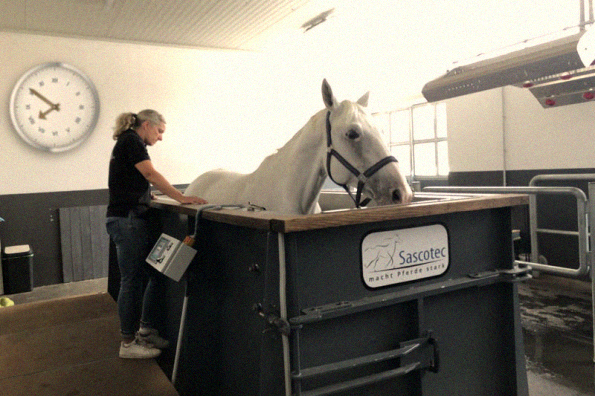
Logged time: 7:51
